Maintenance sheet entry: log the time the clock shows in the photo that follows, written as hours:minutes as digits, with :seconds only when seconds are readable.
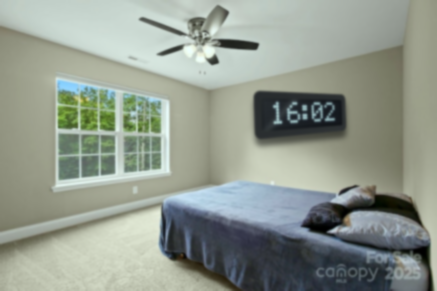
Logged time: 16:02
